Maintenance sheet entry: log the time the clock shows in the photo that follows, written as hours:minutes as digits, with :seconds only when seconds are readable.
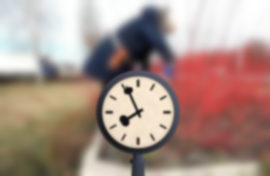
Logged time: 7:56
